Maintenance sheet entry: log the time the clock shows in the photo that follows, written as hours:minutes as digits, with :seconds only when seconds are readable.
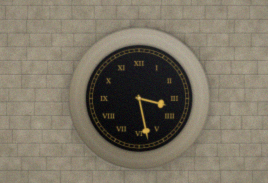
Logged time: 3:28
